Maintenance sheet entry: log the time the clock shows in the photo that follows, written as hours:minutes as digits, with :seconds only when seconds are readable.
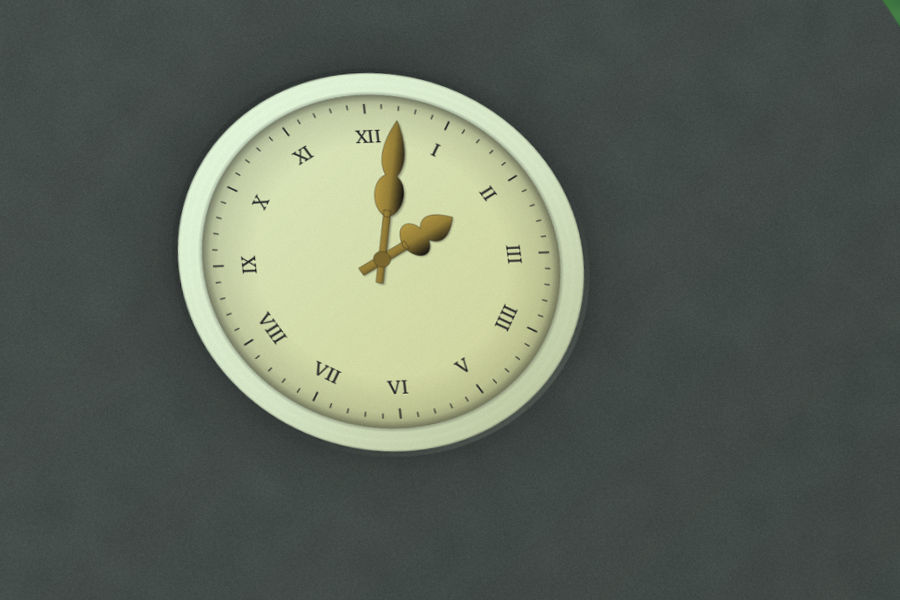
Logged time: 2:02
